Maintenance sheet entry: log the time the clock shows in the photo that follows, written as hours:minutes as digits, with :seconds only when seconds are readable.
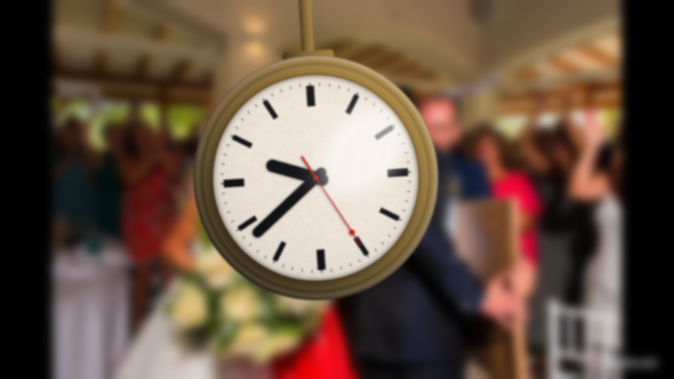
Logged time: 9:38:25
